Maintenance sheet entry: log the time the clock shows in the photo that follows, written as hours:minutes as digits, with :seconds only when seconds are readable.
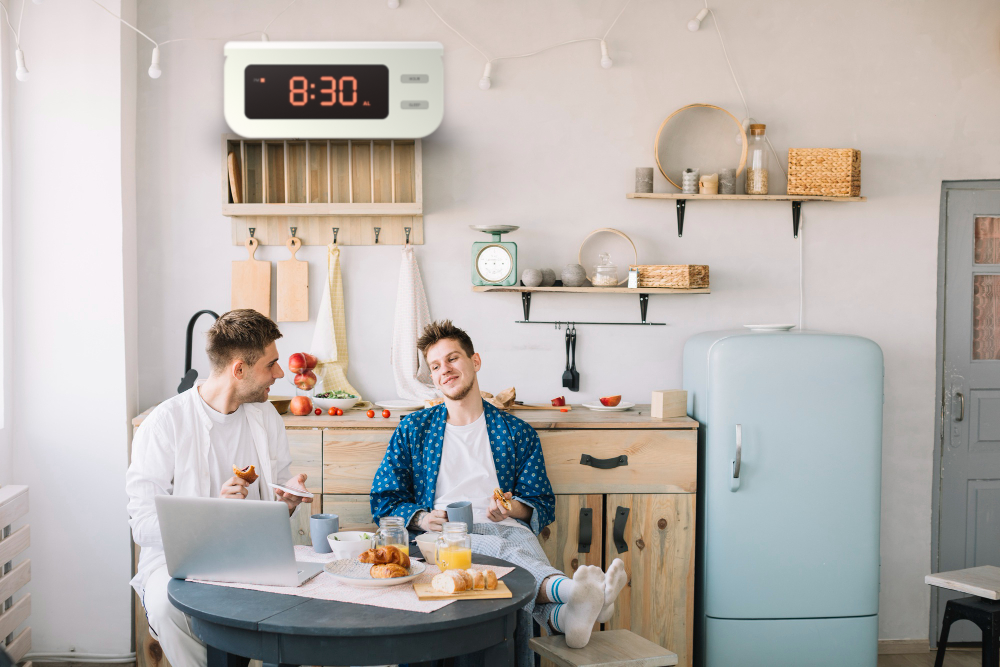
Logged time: 8:30
